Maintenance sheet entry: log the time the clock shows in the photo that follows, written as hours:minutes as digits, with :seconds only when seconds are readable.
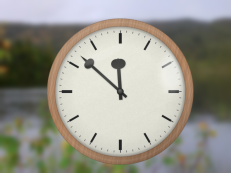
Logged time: 11:52
